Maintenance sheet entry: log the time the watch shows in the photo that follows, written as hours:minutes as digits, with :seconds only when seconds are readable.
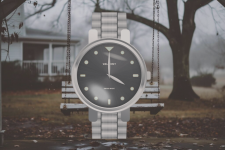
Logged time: 4:00
